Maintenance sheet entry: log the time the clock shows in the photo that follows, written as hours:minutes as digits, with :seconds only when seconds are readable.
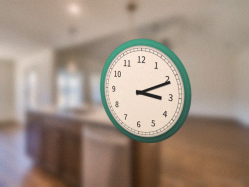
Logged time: 3:11
